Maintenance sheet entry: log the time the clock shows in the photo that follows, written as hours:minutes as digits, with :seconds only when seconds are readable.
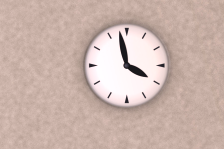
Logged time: 3:58
